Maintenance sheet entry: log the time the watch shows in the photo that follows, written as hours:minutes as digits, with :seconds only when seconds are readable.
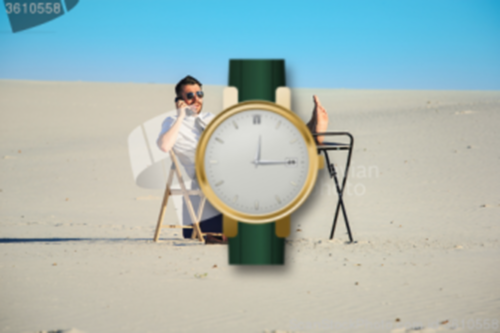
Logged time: 12:15
